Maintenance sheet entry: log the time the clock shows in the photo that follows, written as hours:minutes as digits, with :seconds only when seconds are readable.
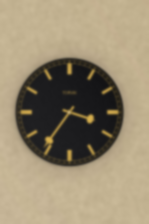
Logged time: 3:36
